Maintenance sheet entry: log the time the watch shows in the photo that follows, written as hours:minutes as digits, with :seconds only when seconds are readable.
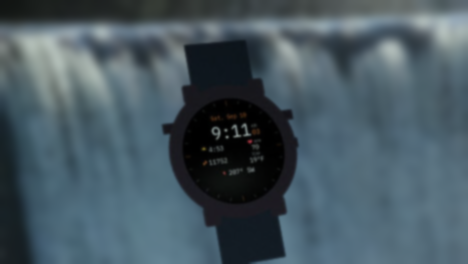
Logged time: 9:11
